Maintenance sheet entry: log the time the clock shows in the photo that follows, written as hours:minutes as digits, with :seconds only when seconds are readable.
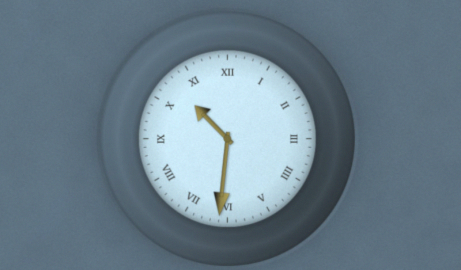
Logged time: 10:31
